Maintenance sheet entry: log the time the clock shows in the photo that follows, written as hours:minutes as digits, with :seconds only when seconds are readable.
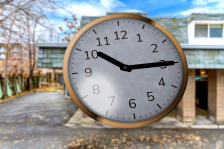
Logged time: 10:15
